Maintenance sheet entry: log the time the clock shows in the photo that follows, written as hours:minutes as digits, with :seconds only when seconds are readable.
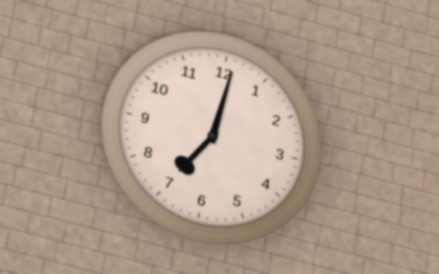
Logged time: 7:01
